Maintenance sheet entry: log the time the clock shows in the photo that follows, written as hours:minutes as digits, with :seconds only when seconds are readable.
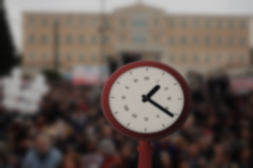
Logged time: 1:21
